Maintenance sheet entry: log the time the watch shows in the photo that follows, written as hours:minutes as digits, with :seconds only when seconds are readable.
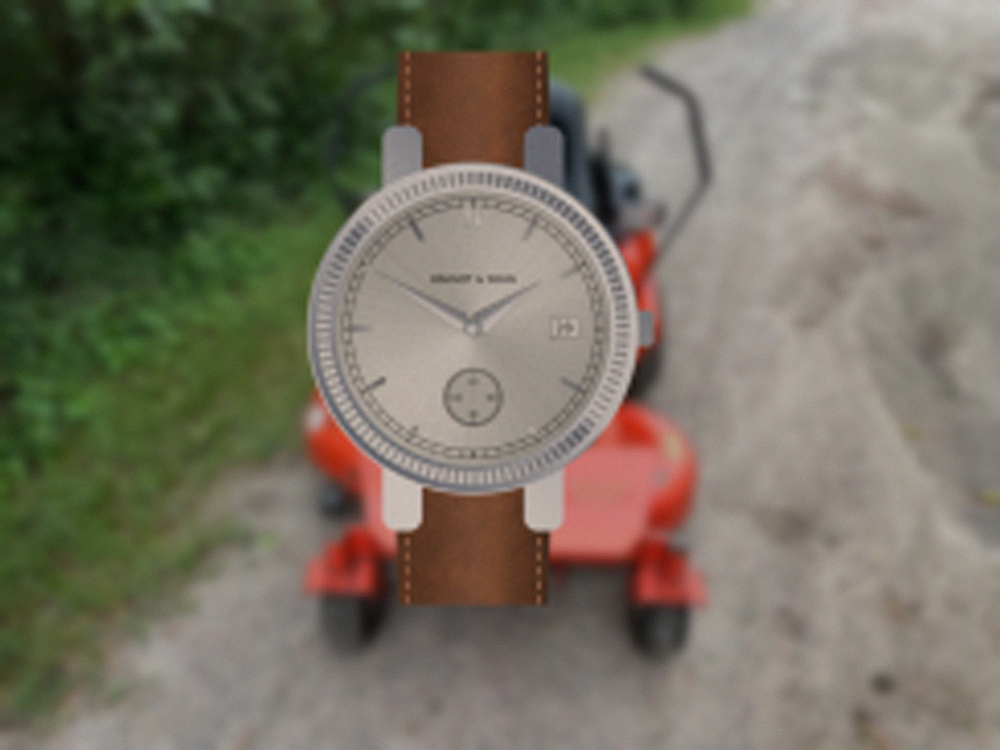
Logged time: 1:50
